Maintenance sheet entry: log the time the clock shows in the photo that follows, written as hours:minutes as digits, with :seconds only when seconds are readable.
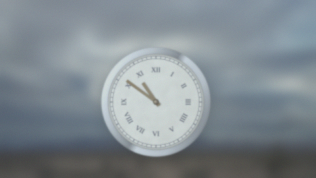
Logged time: 10:51
